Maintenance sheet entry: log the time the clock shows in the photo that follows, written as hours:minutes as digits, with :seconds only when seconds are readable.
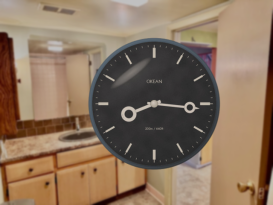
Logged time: 8:16
